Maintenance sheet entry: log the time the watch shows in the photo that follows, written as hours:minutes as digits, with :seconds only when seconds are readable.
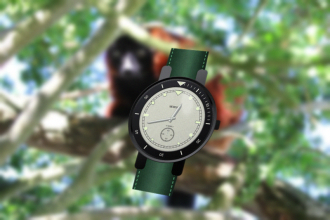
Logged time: 12:42
